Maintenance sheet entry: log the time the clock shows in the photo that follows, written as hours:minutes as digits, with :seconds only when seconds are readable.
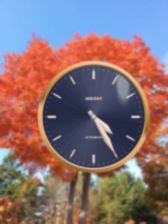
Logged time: 4:25
